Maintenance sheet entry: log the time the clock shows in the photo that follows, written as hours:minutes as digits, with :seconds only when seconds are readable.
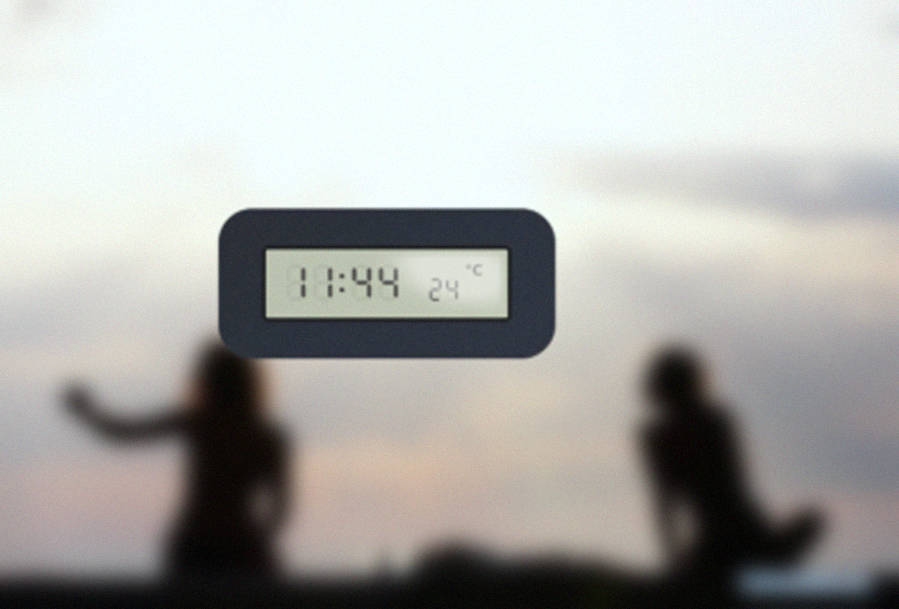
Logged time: 11:44
